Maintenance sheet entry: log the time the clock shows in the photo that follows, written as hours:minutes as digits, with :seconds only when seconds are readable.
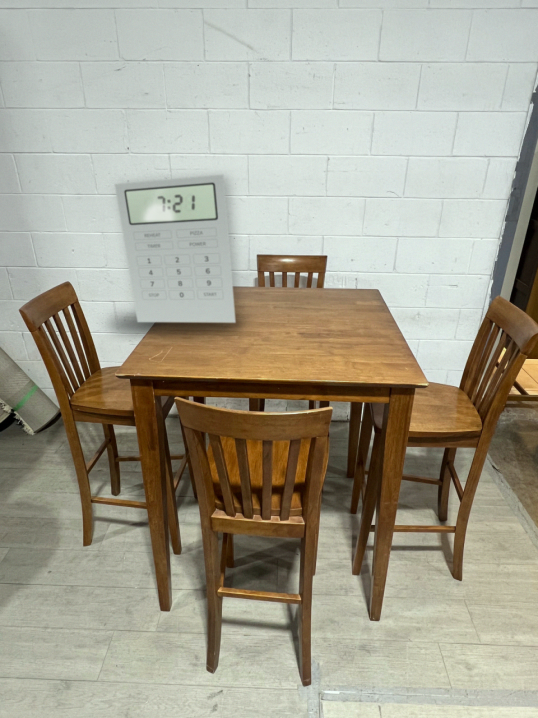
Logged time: 7:21
